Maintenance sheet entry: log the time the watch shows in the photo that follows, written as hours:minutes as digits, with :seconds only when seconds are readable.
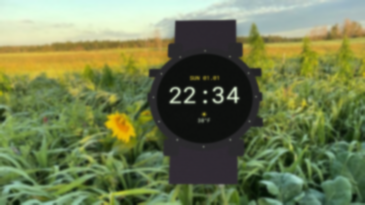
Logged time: 22:34
